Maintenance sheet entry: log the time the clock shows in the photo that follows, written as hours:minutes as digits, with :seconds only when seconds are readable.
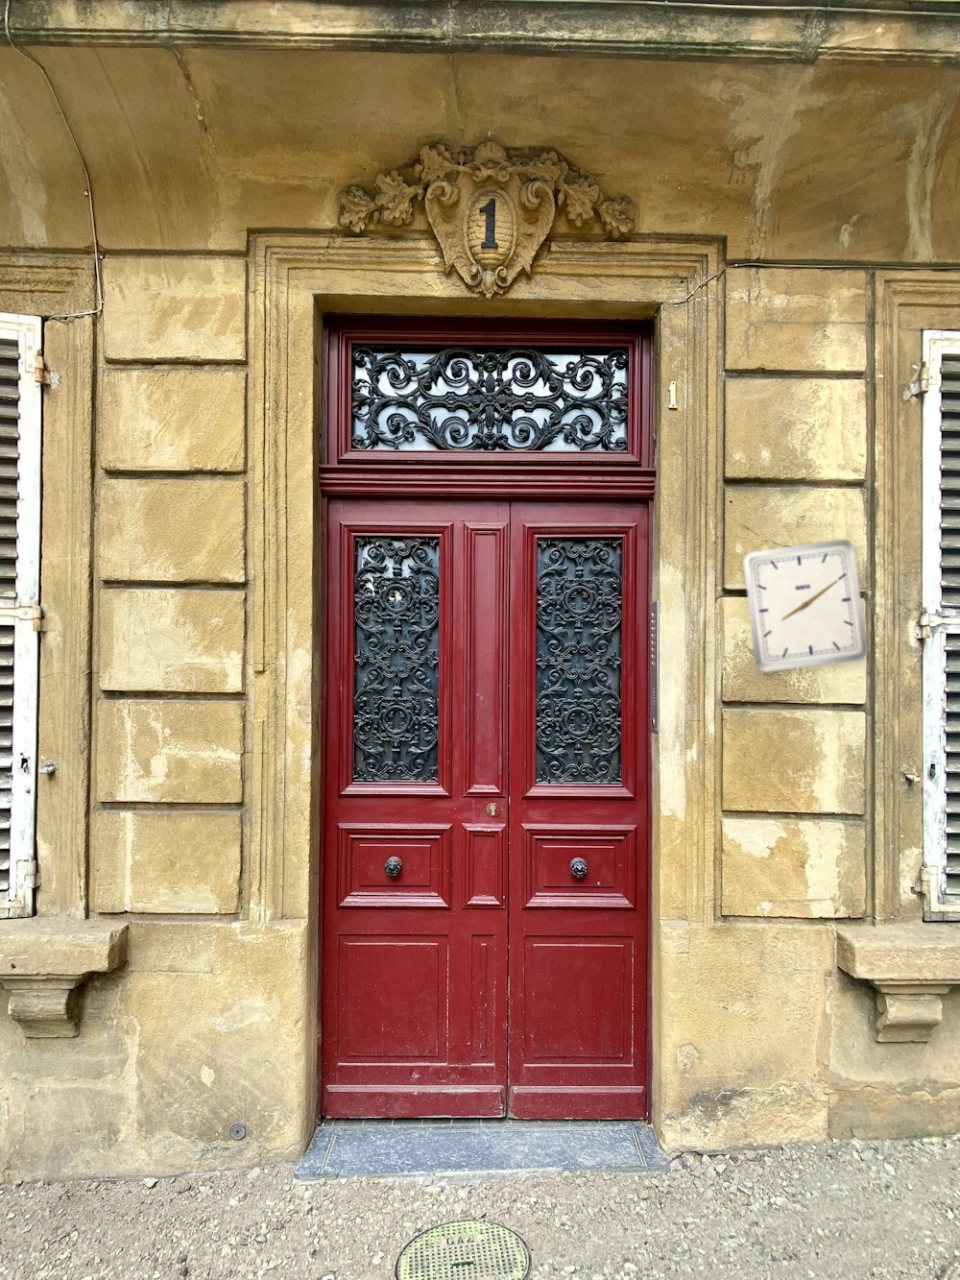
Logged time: 8:10
